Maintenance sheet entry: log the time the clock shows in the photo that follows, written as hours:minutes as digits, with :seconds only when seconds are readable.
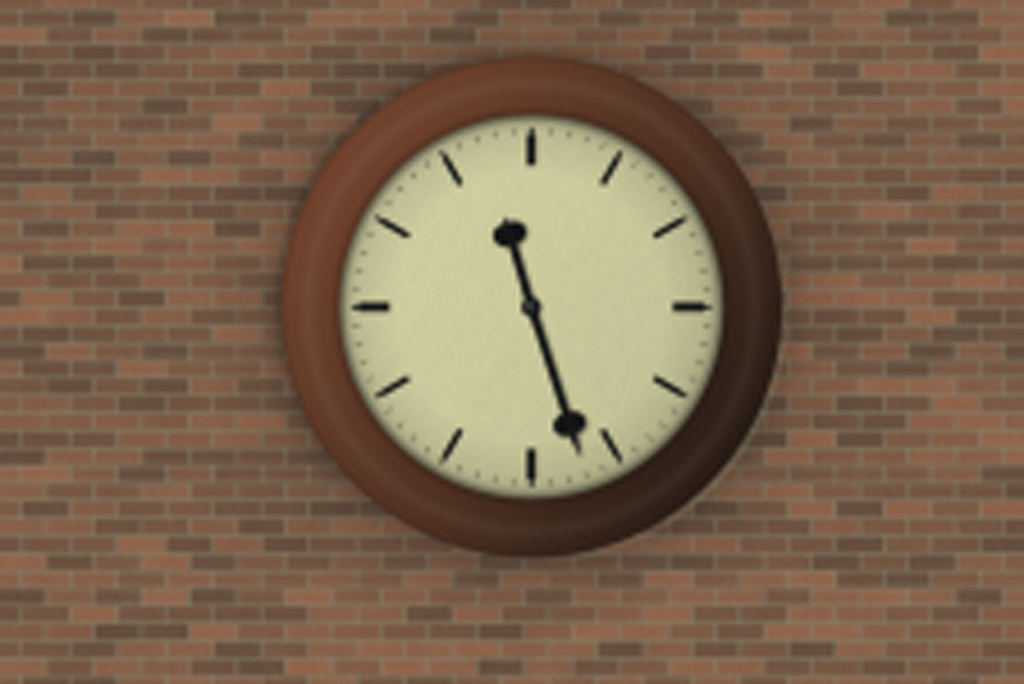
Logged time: 11:27
